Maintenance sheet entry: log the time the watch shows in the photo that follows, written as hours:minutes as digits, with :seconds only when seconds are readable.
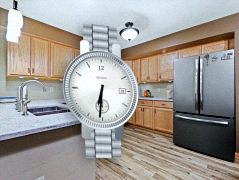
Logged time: 6:31
